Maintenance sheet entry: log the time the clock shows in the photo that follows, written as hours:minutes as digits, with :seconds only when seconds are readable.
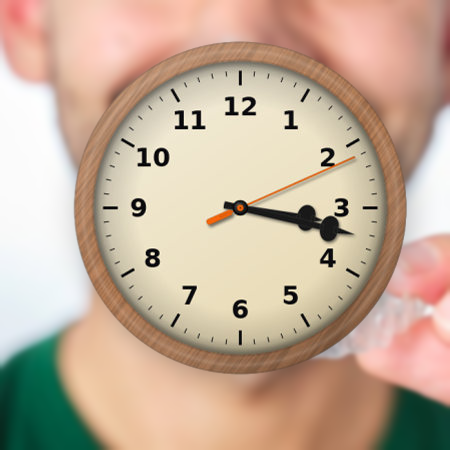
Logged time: 3:17:11
